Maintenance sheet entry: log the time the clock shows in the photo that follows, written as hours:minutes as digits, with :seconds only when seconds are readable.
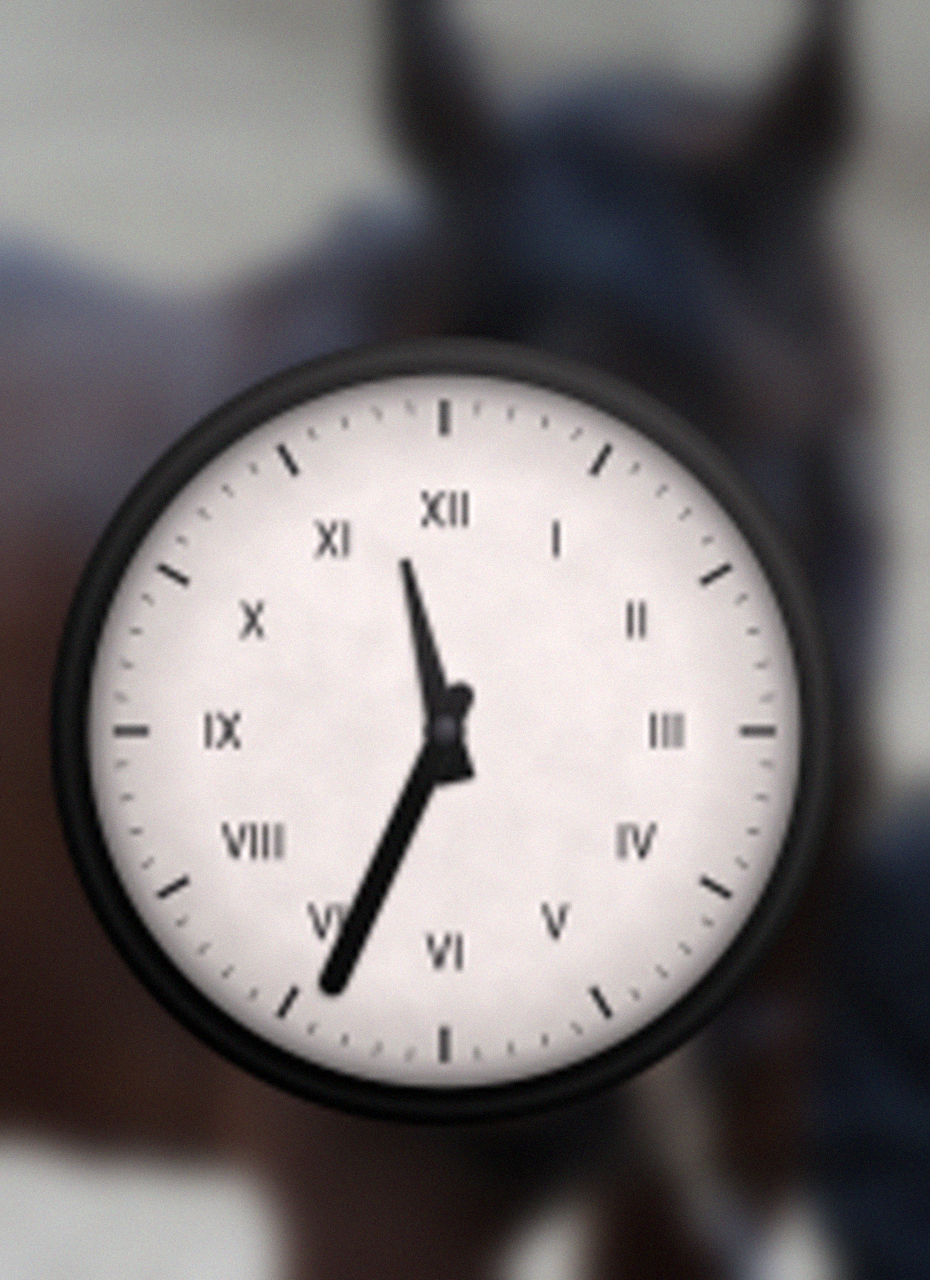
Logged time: 11:34
